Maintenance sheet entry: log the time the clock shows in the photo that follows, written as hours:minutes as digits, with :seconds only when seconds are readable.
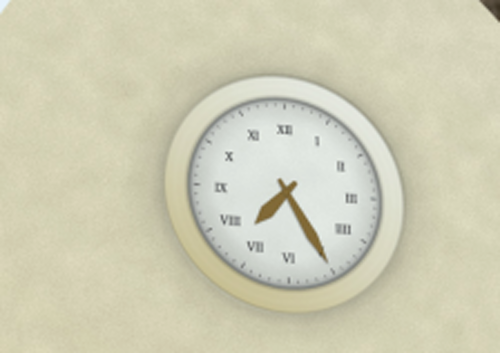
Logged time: 7:25
